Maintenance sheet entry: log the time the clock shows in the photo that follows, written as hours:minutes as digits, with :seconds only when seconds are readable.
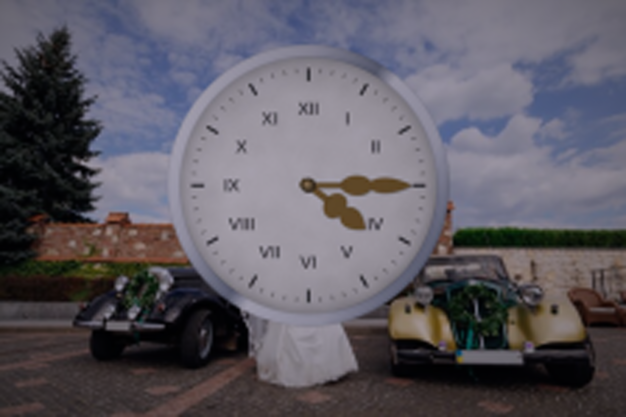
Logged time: 4:15
